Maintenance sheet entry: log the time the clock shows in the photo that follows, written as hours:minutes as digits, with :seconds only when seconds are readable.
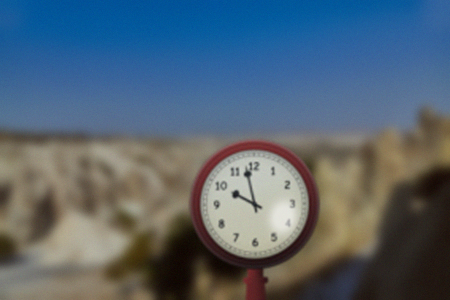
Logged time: 9:58
